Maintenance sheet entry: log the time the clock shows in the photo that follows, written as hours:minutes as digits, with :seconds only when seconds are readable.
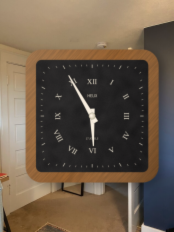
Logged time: 5:55
